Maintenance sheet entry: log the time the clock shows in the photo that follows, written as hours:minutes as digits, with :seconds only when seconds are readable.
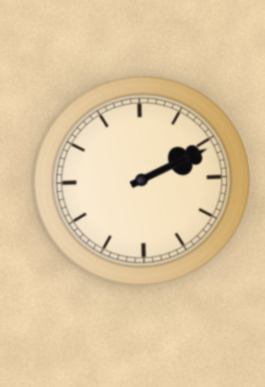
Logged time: 2:11
